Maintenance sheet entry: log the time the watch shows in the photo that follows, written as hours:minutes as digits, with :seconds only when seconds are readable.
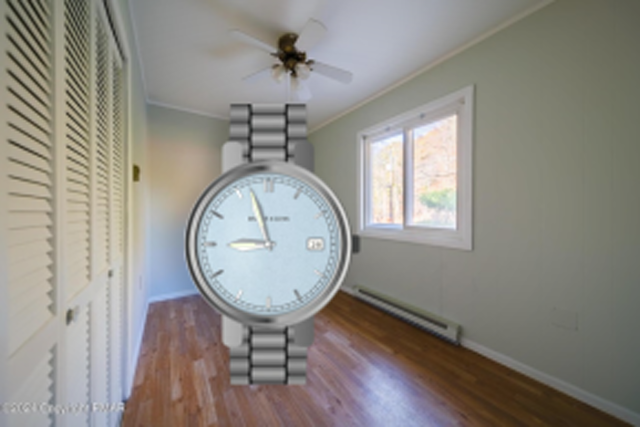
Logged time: 8:57
